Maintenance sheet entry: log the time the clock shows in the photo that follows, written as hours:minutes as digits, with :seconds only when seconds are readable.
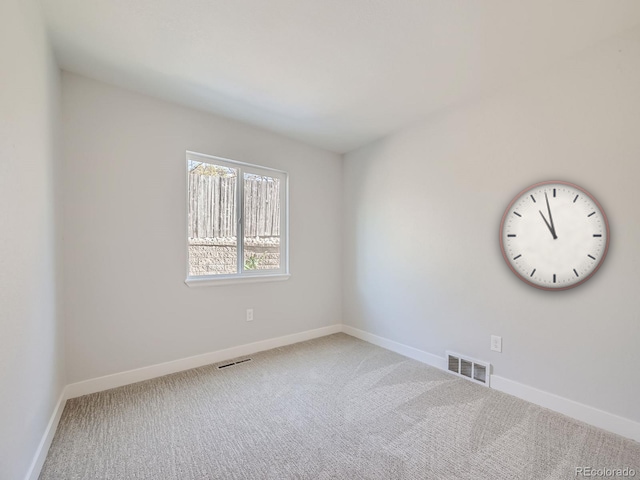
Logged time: 10:58
